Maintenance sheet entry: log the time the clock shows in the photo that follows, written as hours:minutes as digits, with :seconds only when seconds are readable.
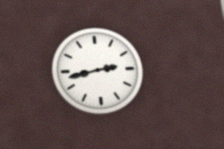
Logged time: 2:43
